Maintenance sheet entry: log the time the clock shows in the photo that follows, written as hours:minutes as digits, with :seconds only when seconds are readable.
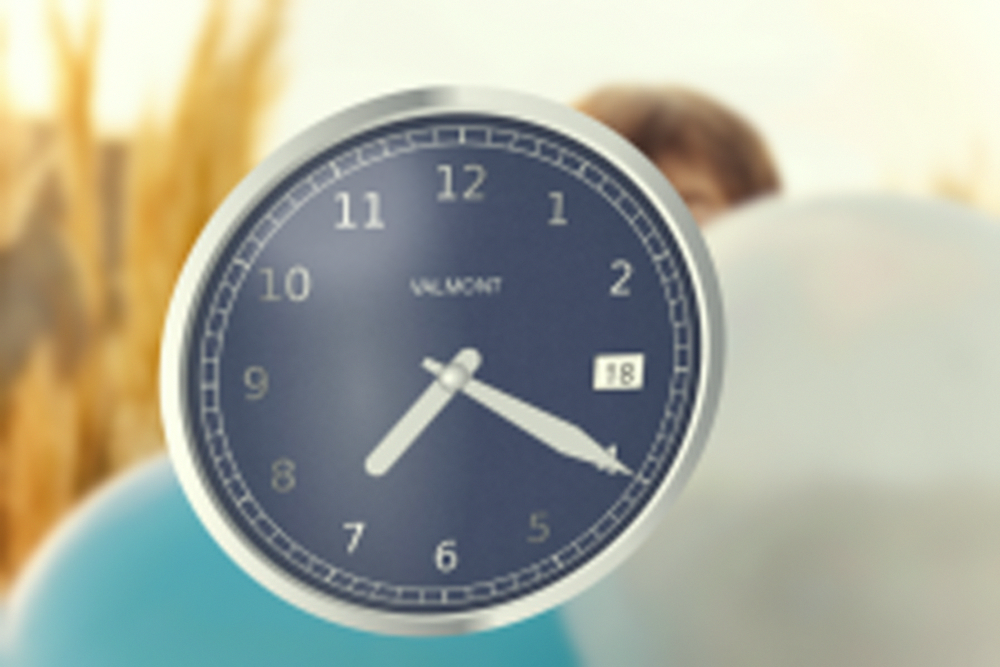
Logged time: 7:20
